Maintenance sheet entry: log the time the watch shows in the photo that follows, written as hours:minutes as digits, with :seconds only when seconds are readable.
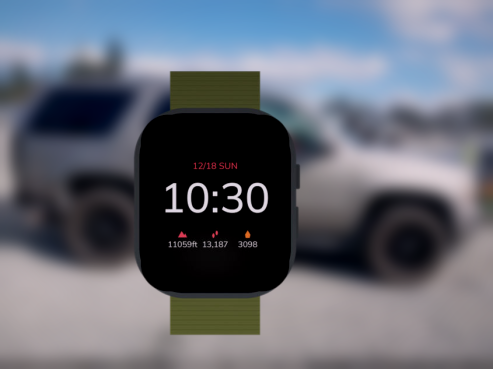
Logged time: 10:30
